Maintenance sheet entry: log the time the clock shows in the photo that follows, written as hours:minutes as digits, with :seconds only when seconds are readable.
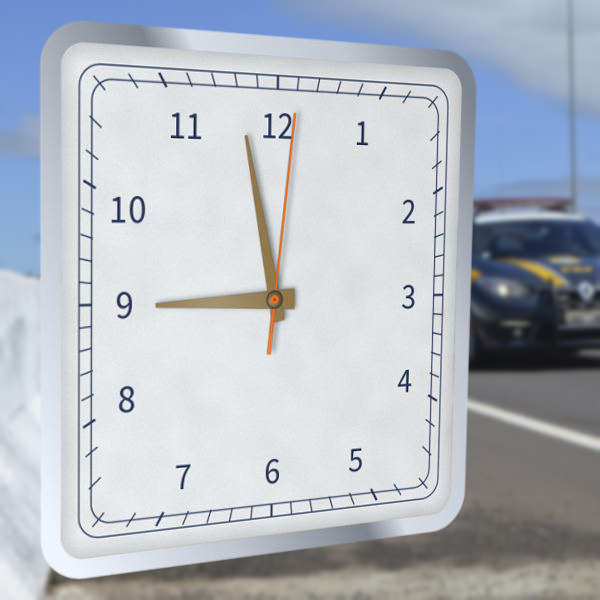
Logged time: 8:58:01
